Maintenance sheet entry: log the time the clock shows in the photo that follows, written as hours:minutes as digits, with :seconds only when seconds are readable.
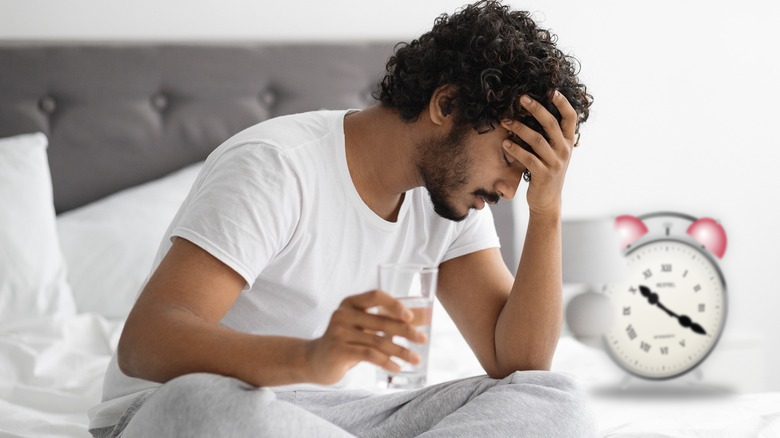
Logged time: 10:20
